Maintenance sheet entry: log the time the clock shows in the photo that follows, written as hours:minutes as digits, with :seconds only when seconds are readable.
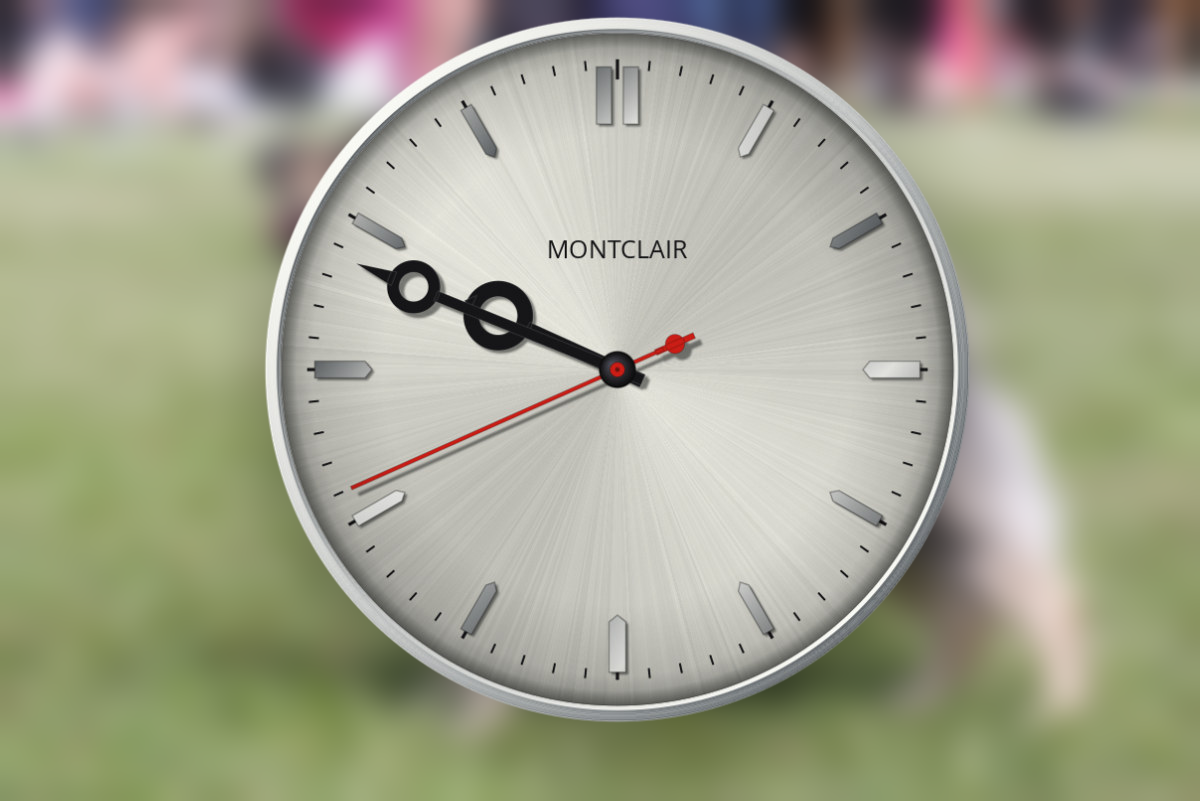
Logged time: 9:48:41
